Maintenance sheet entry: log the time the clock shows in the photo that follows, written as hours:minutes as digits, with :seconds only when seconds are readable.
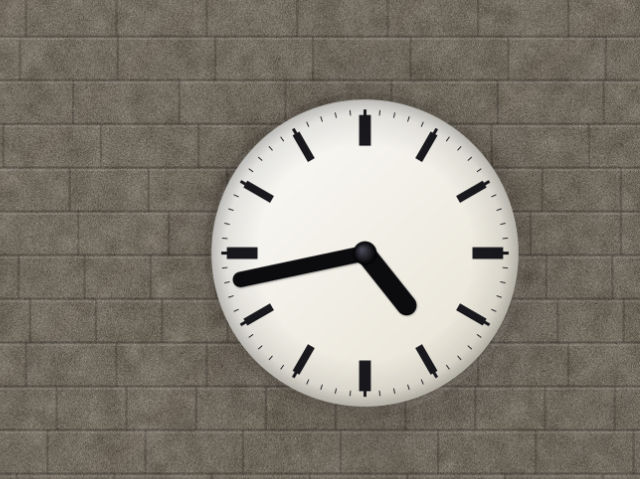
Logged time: 4:43
